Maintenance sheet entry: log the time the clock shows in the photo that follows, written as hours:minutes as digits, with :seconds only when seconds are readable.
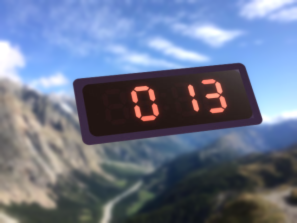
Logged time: 0:13
